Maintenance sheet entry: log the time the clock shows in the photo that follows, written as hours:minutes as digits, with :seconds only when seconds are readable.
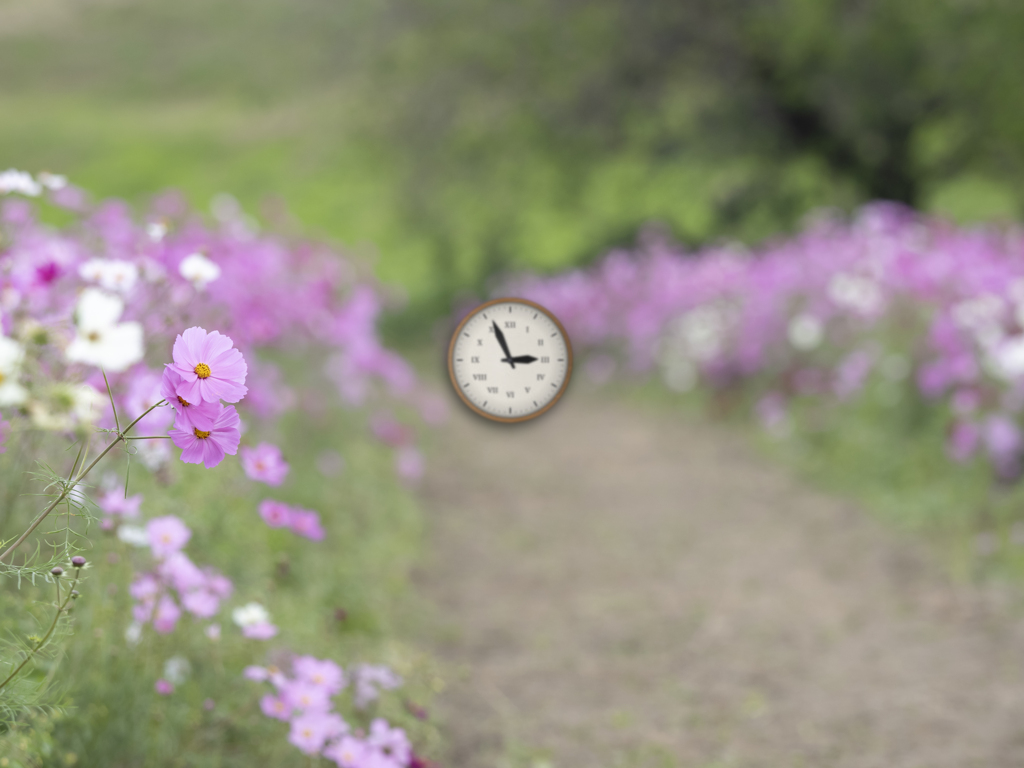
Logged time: 2:56
